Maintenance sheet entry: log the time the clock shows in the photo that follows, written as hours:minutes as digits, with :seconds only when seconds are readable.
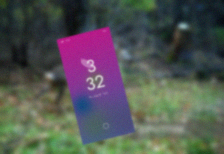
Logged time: 3:32
